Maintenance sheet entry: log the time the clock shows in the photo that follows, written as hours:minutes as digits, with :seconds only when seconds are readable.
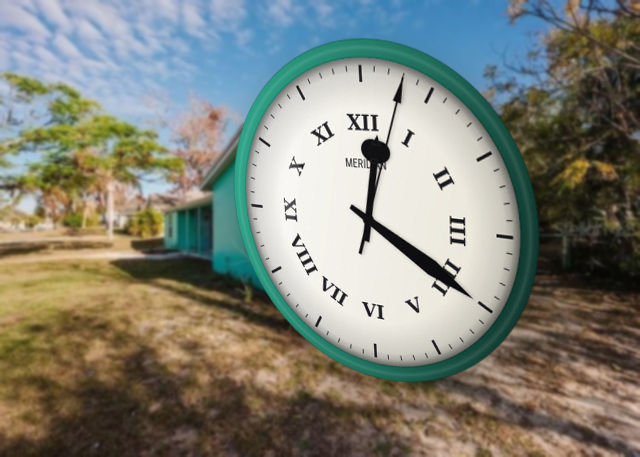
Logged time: 12:20:03
